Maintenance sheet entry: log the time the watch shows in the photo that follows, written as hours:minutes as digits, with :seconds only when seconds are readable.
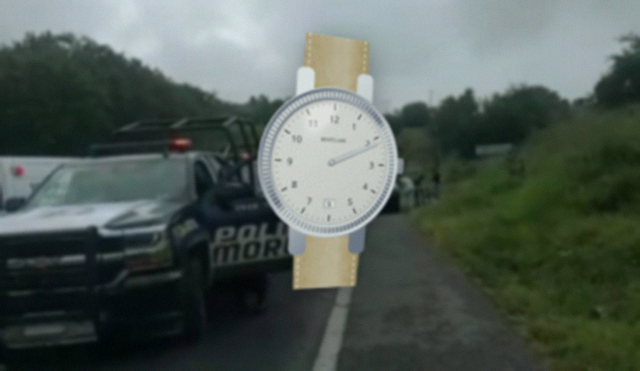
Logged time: 2:11
